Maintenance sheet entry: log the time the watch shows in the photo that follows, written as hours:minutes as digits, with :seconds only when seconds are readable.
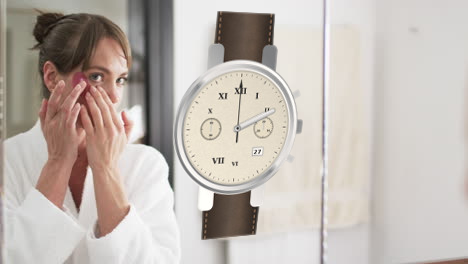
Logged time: 2:11
